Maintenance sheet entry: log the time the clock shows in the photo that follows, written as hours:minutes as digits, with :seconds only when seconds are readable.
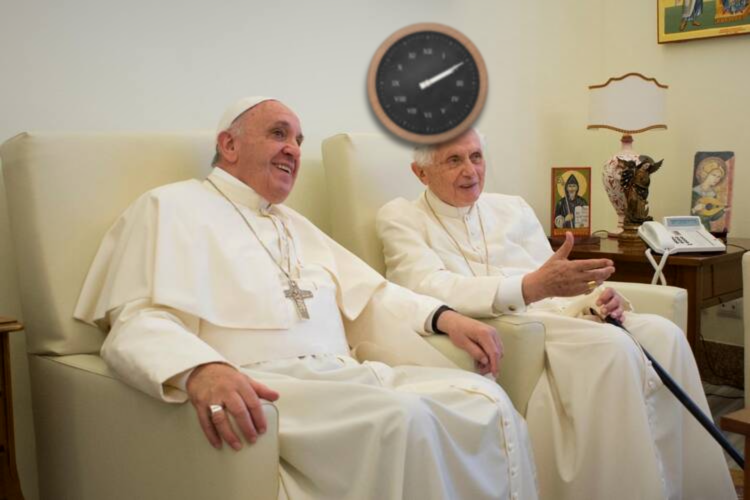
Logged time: 2:10
